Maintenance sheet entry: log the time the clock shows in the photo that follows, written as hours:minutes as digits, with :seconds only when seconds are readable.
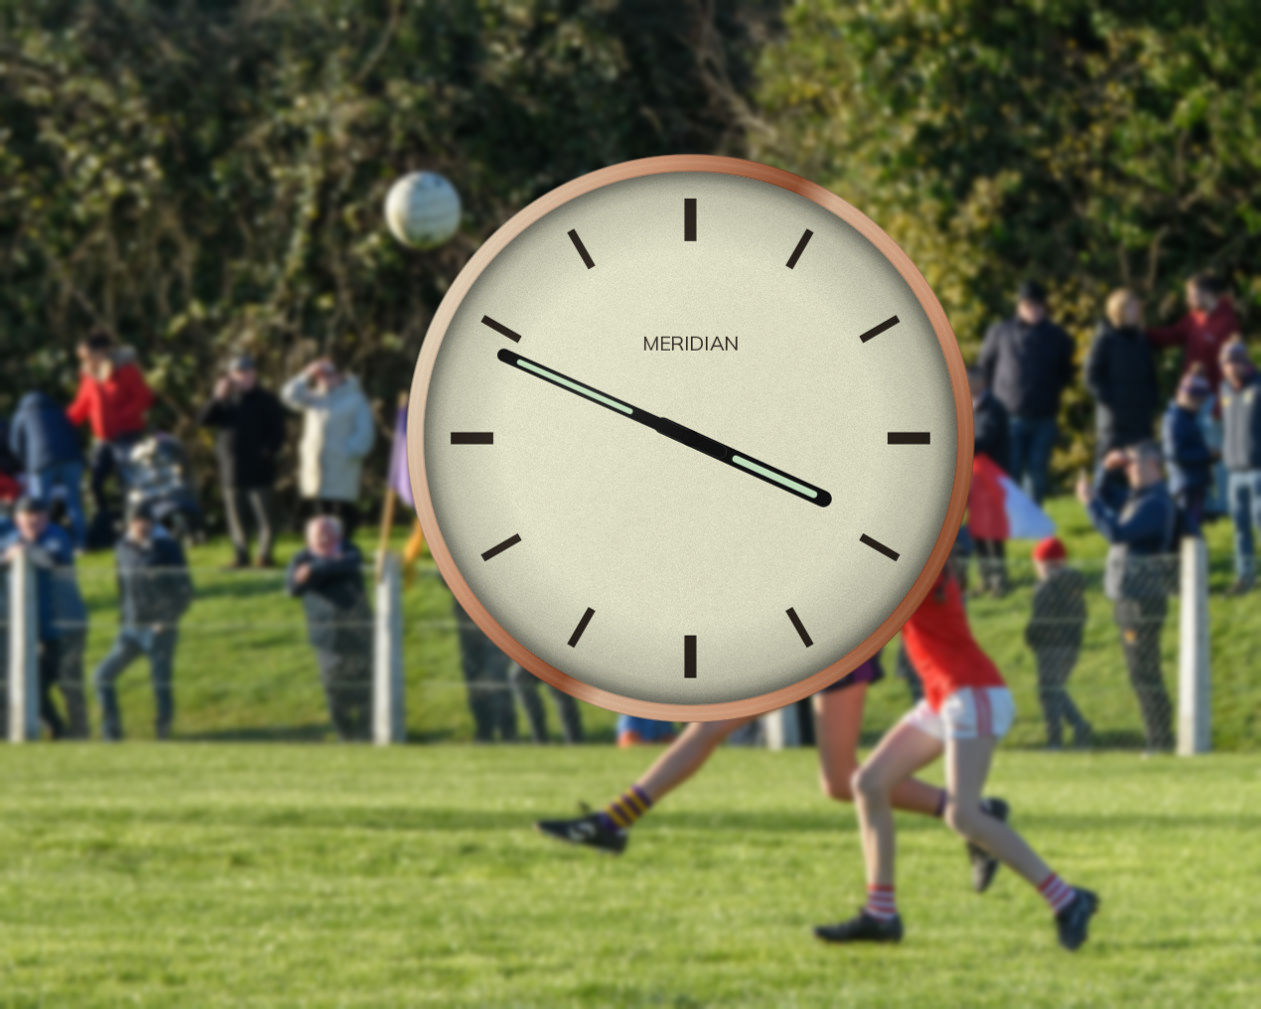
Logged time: 3:49
